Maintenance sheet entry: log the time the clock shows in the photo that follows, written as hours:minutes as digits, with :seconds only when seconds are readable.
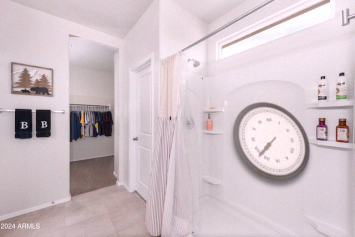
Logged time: 7:38
